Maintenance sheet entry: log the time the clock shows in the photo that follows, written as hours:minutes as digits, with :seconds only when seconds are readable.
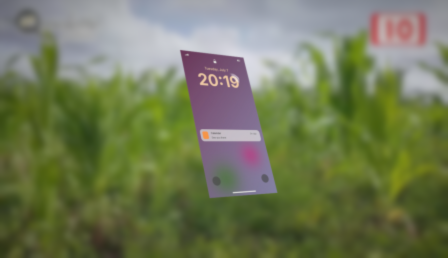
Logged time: 20:19
